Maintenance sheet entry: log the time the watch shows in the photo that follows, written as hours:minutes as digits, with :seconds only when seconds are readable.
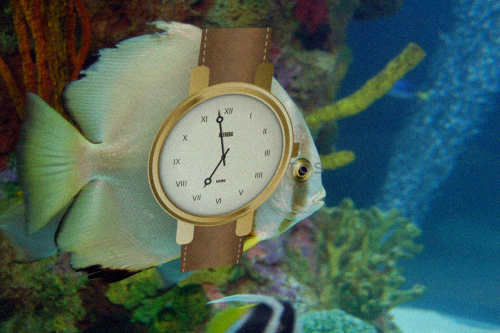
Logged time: 6:58
